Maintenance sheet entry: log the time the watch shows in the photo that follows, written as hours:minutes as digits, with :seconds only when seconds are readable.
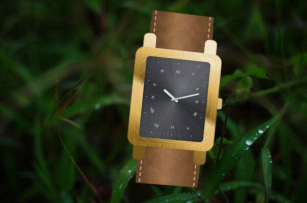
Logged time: 10:12
